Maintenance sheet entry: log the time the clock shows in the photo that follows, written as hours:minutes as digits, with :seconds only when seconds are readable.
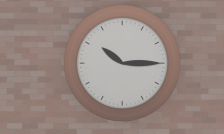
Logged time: 10:15
